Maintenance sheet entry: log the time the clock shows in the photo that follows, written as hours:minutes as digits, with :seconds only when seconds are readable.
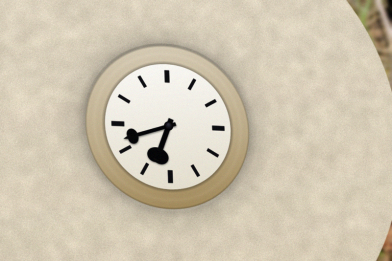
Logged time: 6:42
